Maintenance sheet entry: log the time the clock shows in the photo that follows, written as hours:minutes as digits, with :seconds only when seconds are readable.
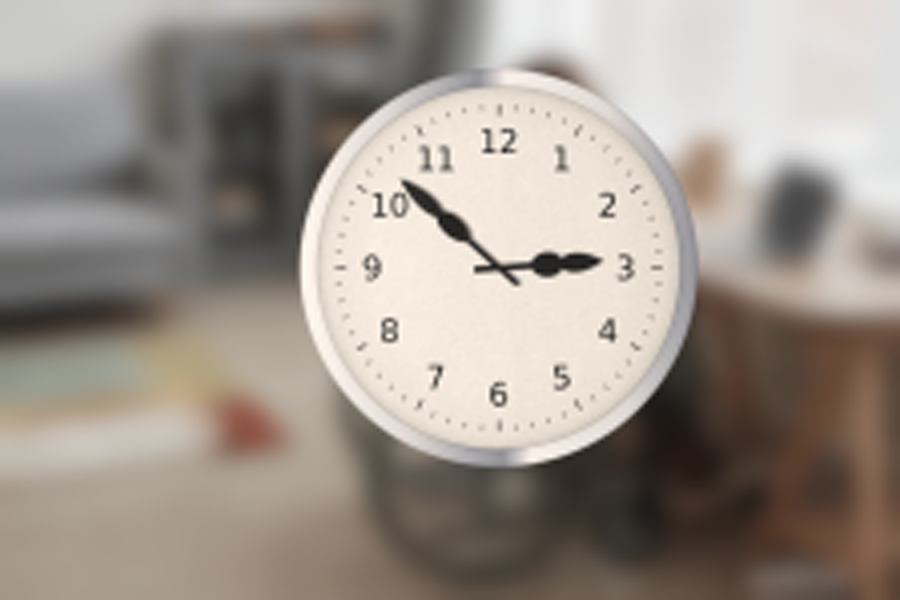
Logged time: 2:52
